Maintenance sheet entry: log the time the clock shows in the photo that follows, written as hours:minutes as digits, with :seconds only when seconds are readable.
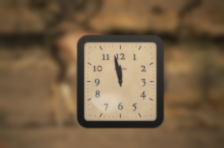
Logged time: 11:58
